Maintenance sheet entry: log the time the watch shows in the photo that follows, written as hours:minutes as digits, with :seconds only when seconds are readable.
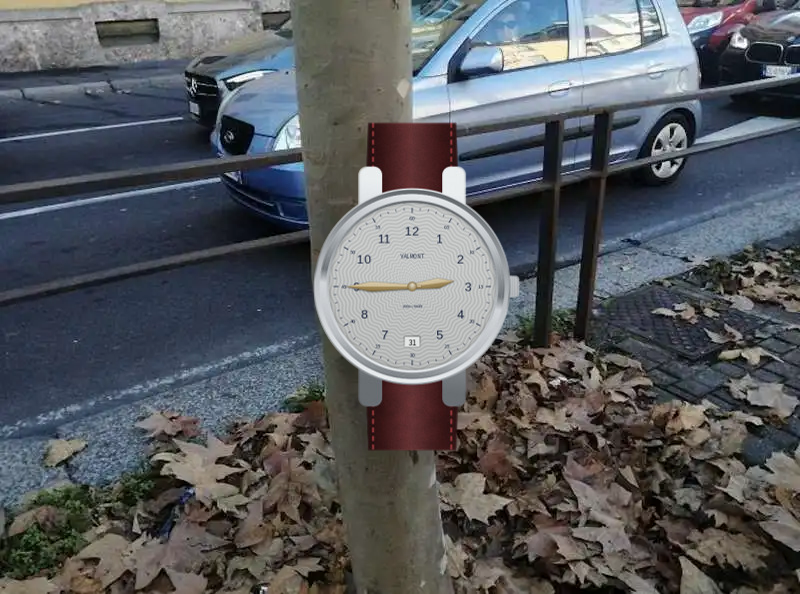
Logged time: 2:45
